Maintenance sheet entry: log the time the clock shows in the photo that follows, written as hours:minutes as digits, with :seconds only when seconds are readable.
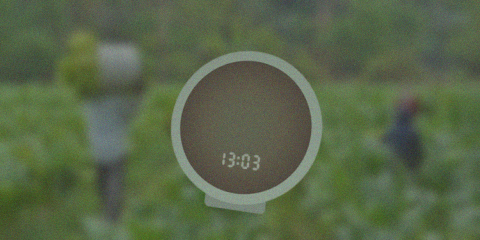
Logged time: 13:03
